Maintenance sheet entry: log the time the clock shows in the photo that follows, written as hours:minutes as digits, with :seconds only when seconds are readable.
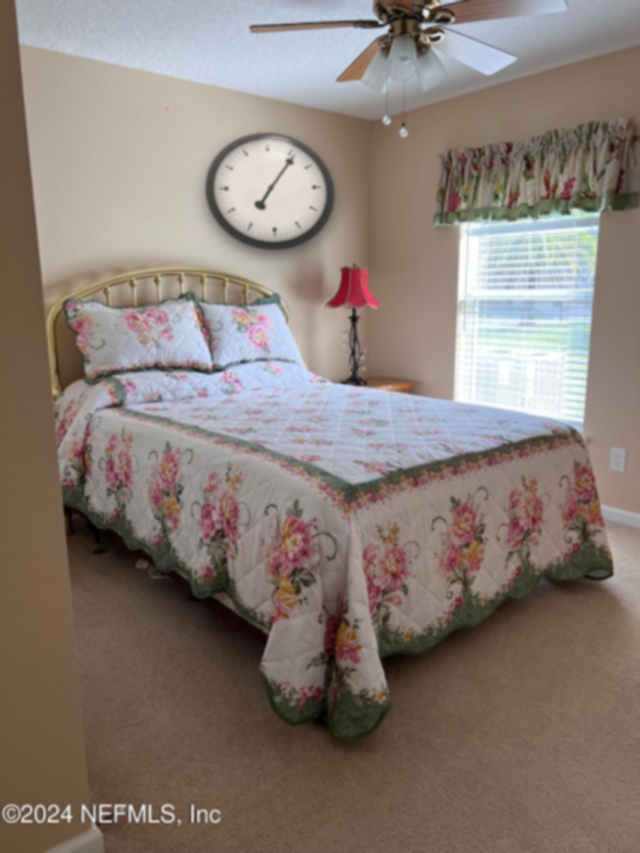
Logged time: 7:06
